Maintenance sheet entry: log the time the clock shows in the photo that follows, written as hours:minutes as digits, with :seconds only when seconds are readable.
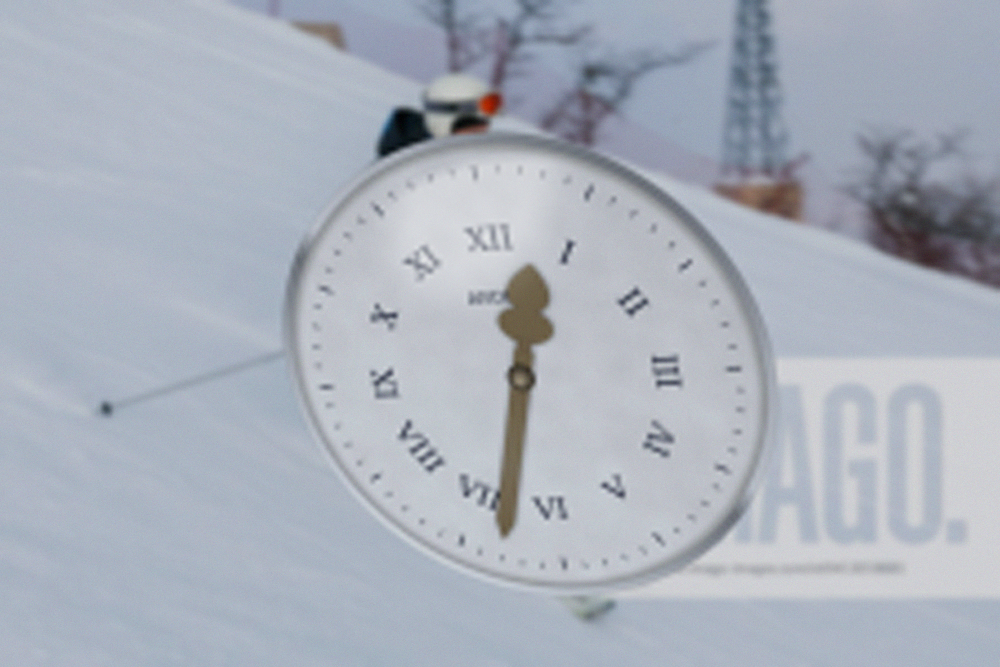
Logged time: 12:33
